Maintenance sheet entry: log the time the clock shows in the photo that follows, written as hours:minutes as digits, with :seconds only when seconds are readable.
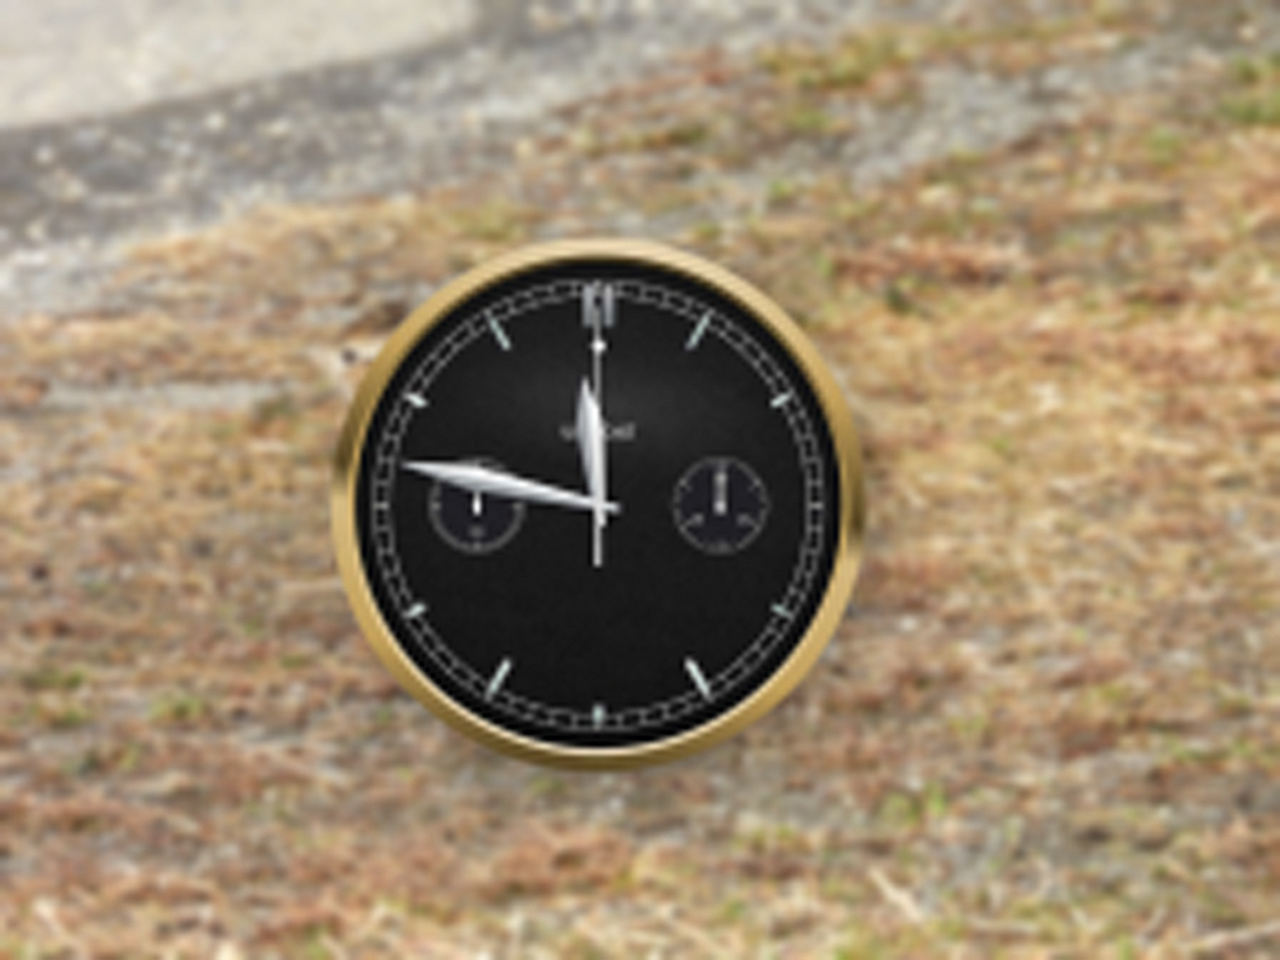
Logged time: 11:47
